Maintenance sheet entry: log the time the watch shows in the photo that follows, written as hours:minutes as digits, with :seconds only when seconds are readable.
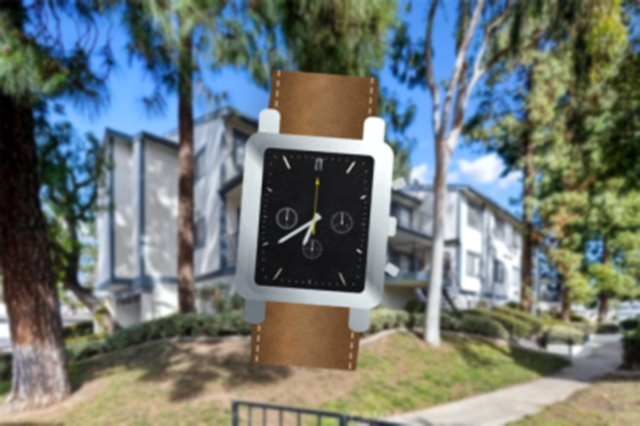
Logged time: 6:39
